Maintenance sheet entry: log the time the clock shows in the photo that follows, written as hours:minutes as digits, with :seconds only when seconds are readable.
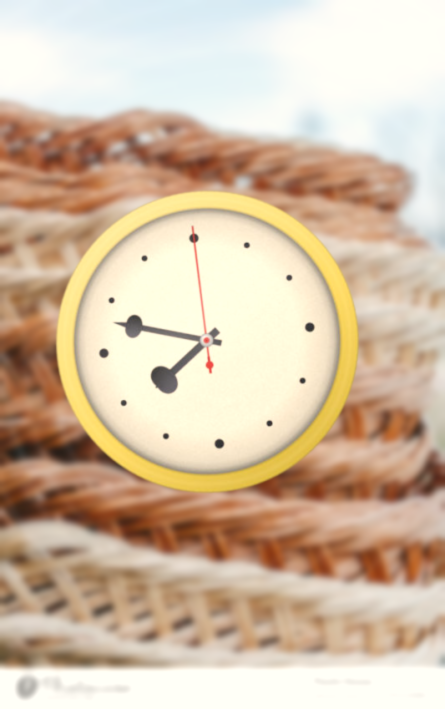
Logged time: 7:48:00
